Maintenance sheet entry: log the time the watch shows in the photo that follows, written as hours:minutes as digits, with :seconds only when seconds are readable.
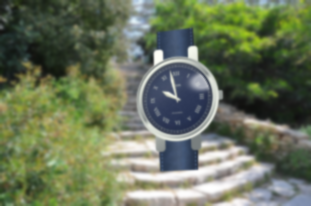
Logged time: 9:58
